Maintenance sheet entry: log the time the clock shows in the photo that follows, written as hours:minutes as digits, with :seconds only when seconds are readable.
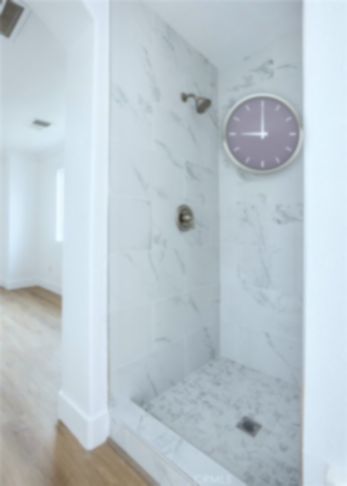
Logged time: 9:00
